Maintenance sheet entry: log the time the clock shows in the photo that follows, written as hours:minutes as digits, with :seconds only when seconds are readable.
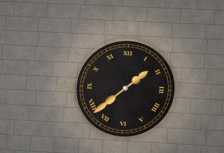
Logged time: 1:38
